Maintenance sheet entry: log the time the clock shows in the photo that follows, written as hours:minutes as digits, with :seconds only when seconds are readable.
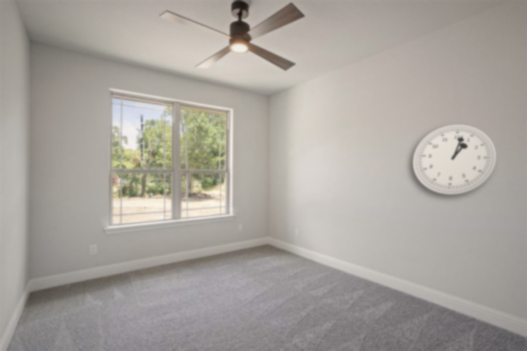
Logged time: 1:02
